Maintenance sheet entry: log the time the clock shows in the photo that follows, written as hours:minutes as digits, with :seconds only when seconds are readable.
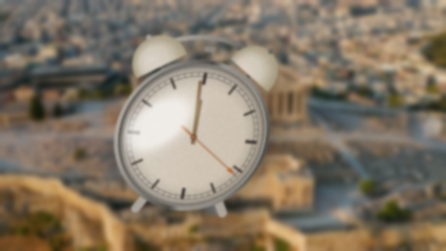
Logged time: 11:59:21
